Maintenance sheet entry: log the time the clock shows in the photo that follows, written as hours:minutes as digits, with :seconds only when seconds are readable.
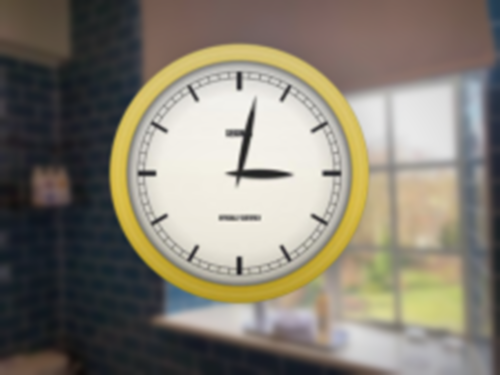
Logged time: 3:02
